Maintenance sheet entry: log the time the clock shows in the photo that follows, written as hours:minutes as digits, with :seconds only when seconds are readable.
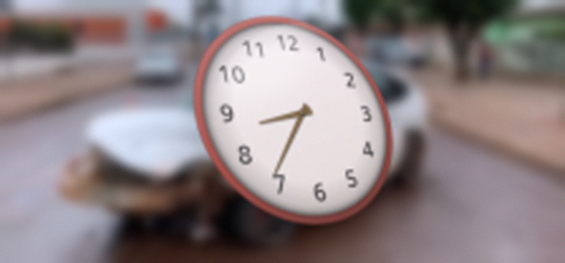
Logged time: 8:36
